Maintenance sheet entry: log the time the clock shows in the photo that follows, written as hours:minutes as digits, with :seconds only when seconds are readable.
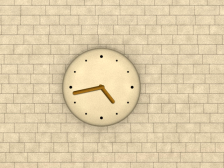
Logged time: 4:43
